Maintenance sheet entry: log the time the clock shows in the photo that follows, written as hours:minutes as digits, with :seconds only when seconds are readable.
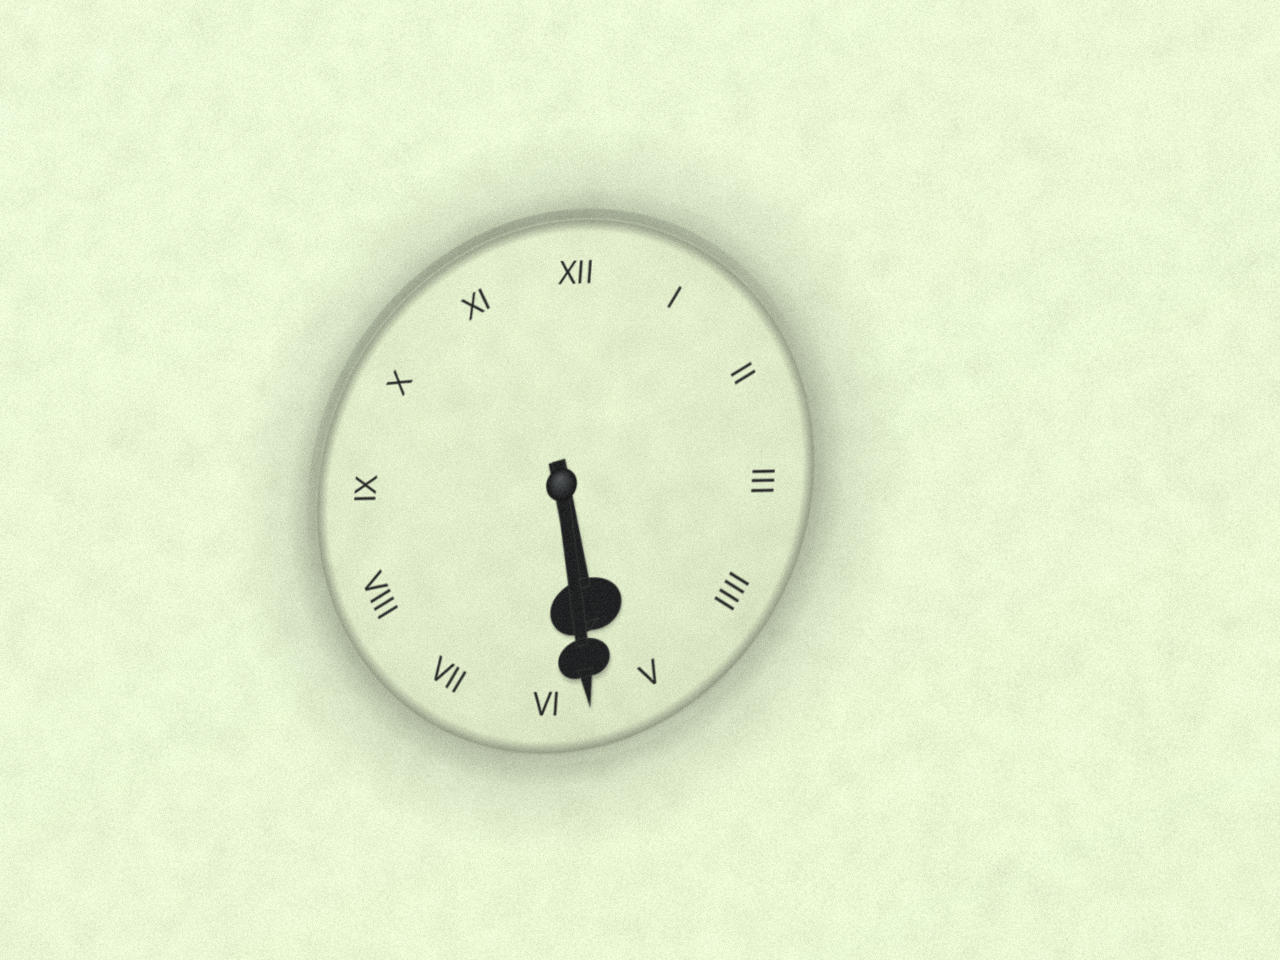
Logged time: 5:28
